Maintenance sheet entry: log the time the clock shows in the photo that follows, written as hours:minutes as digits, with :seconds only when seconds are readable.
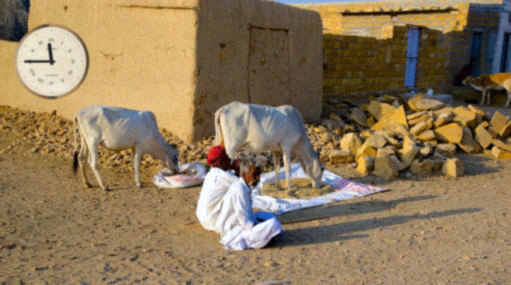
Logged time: 11:45
